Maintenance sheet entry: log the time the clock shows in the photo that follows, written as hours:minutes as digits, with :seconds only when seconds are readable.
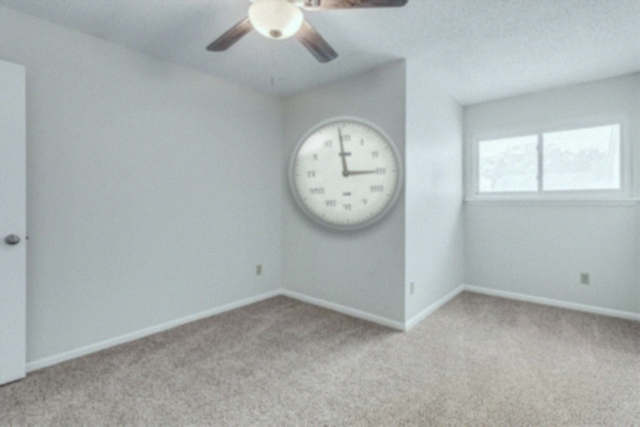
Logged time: 2:59
